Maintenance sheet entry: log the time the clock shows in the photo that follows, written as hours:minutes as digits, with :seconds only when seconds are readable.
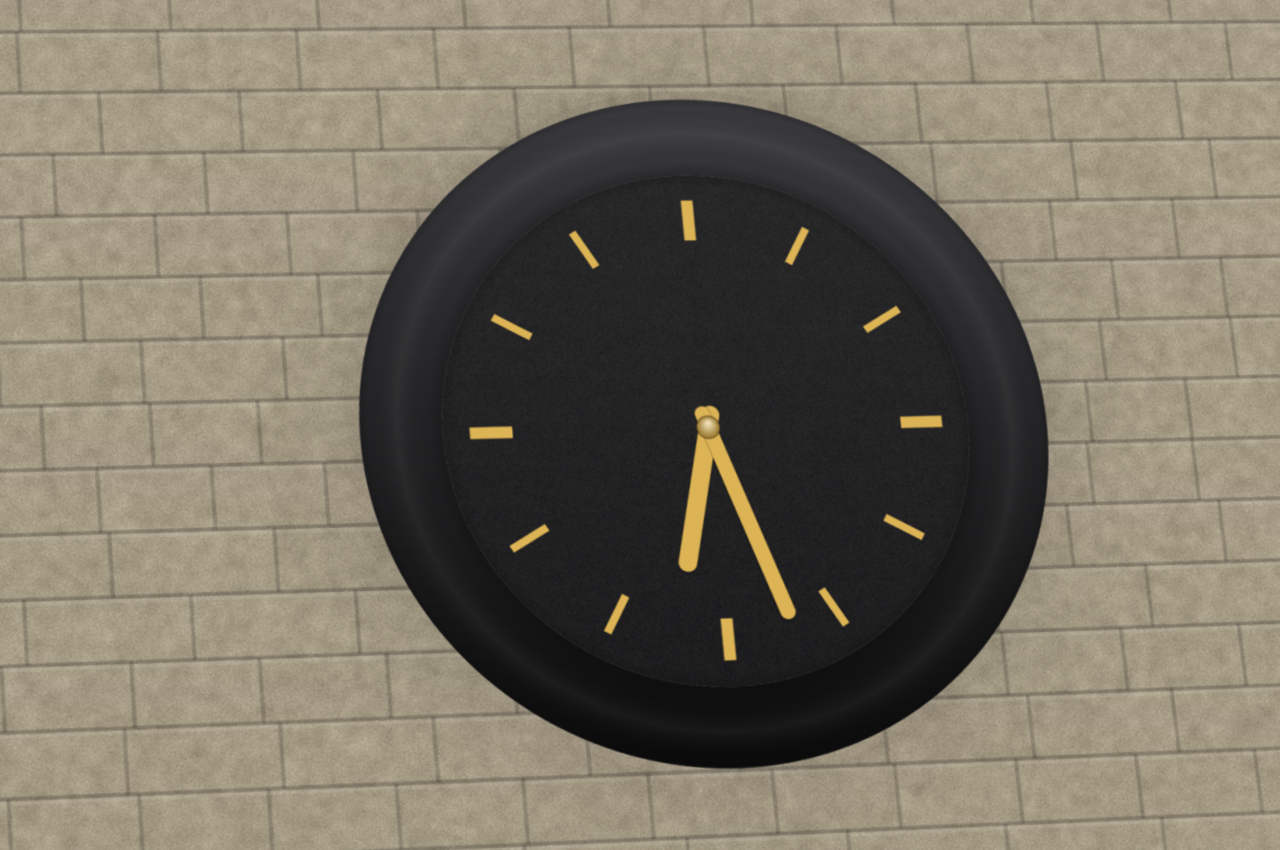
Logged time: 6:27
